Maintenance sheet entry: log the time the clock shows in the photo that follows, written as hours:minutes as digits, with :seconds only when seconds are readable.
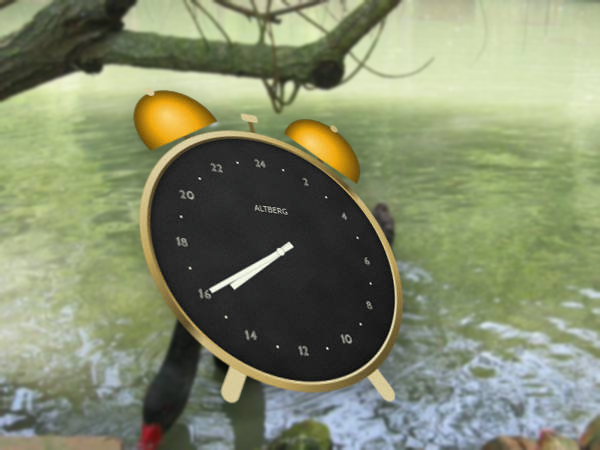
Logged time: 15:40
